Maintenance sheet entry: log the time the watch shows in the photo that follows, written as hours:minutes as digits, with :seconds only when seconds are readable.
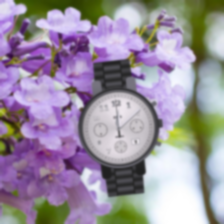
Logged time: 12:09
